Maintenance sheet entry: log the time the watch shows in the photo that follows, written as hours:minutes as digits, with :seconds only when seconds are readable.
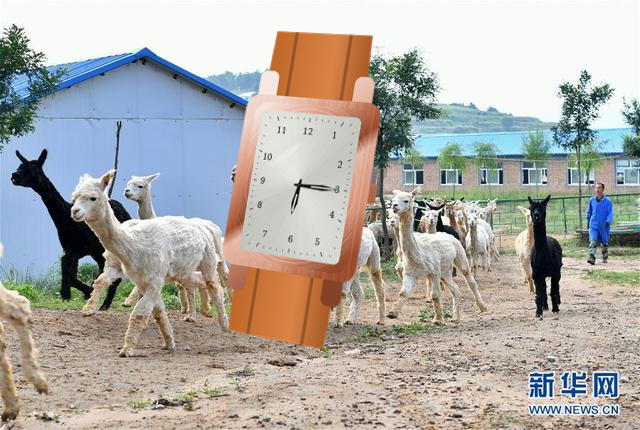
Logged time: 6:15
